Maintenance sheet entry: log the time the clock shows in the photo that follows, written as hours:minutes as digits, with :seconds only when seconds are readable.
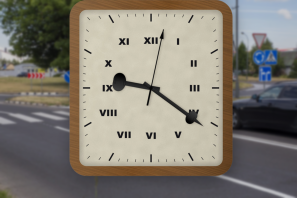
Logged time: 9:21:02
